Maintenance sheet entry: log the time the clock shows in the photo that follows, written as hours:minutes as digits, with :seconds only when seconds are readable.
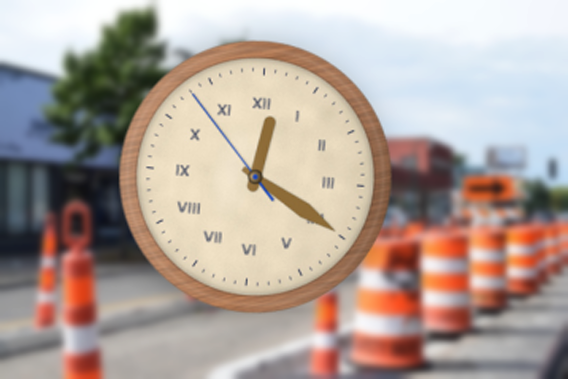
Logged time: 12:19:53
